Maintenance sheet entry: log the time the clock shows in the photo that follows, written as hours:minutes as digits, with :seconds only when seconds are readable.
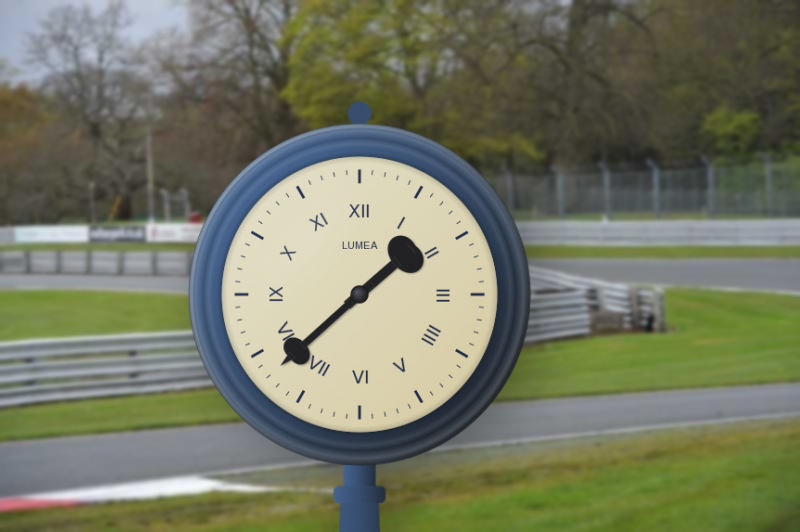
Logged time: 1:38
